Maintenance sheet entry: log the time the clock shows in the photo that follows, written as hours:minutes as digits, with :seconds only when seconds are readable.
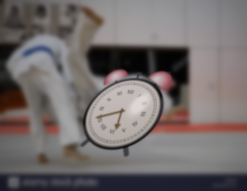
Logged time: 5:41
